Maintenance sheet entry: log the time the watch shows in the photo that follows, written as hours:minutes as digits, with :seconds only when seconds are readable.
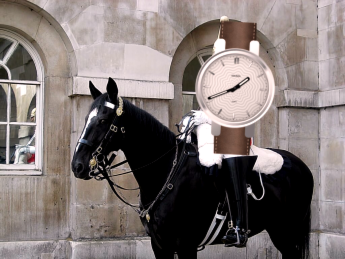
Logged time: 1:41
